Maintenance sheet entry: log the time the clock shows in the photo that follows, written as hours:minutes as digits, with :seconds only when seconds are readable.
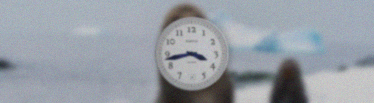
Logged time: 3:43
